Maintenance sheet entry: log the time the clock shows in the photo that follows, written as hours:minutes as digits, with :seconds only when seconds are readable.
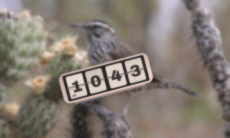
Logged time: 10:43
